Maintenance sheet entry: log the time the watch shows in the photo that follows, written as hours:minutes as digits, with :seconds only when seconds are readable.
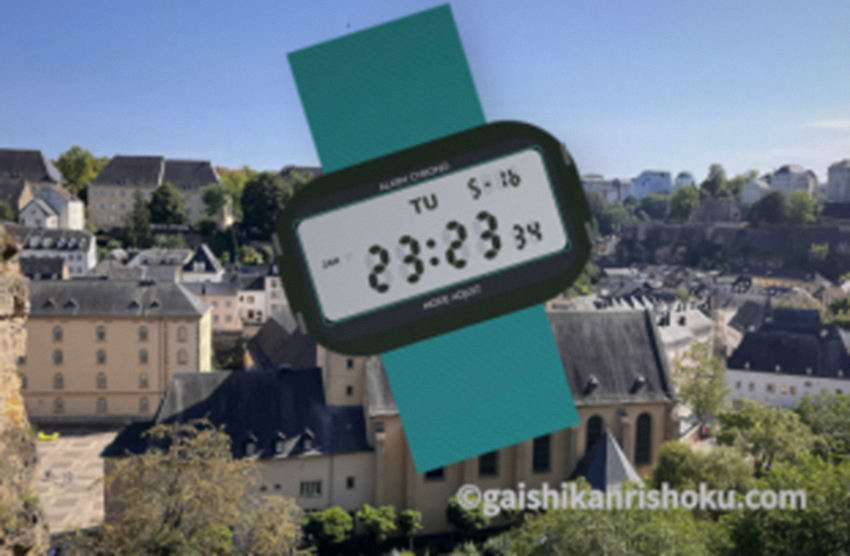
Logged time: 23:23:34
